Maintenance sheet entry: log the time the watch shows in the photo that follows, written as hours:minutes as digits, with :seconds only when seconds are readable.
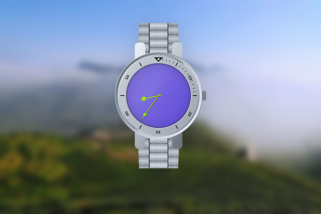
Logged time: 8:36
